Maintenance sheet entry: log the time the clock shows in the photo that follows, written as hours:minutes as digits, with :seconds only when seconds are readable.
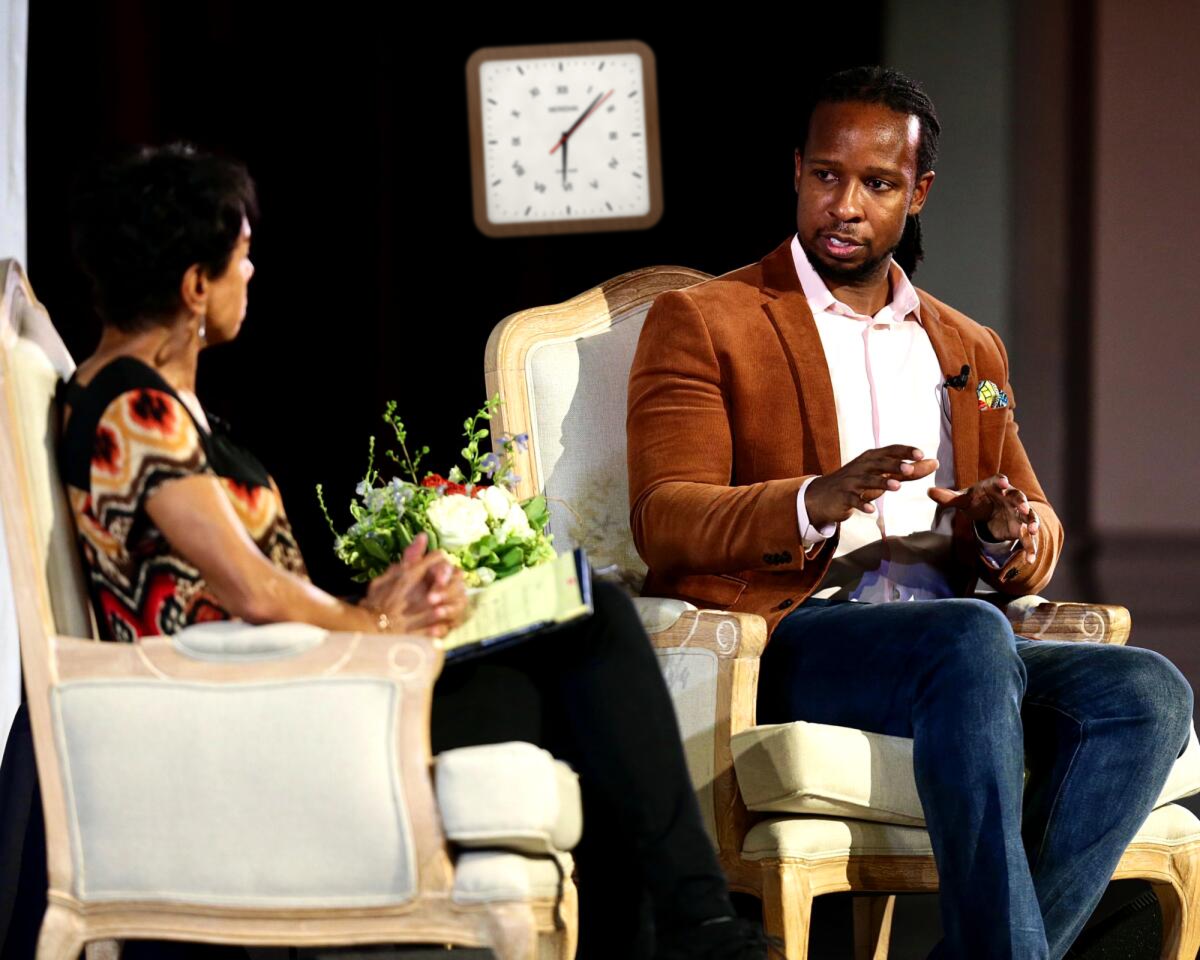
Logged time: 6:07:08
